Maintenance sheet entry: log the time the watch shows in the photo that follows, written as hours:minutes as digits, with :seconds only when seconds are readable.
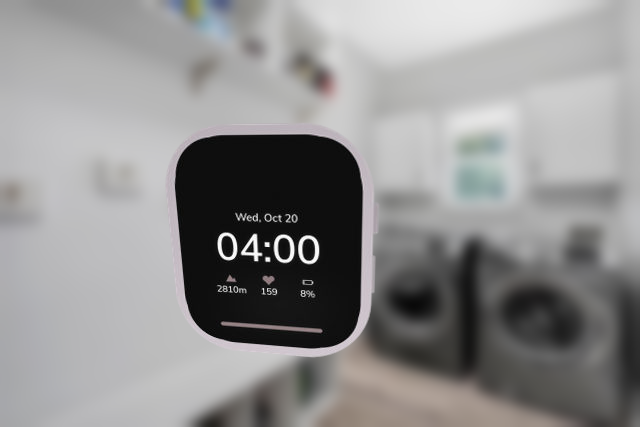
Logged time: 4:00
